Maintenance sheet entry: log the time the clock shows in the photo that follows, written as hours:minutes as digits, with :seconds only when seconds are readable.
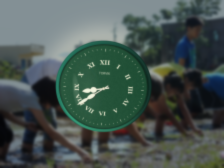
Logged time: 8:39
